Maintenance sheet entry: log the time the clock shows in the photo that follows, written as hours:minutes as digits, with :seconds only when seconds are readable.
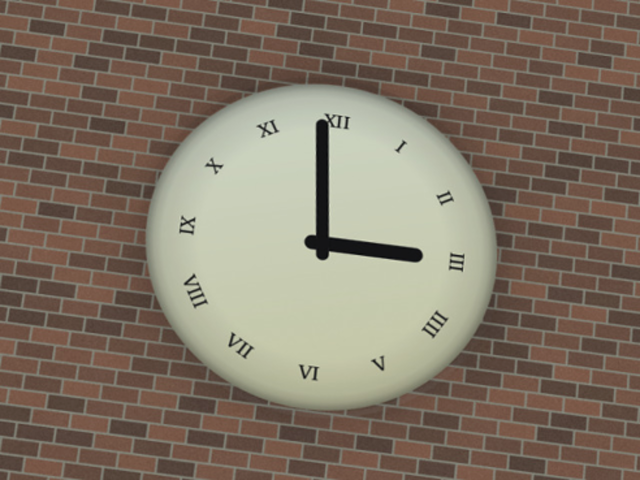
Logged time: 2:59
